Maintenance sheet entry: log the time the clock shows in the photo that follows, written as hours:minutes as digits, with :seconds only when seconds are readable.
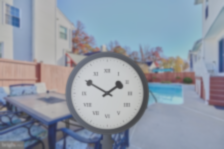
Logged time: 1:50
